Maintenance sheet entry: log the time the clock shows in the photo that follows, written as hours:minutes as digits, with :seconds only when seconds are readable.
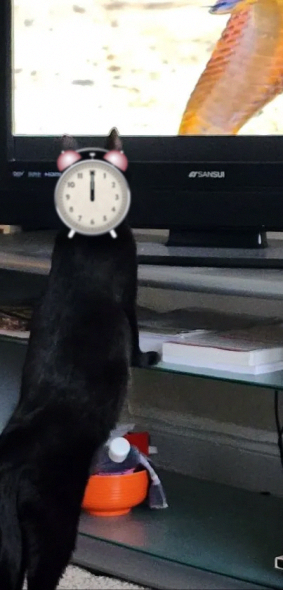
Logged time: 12:00
